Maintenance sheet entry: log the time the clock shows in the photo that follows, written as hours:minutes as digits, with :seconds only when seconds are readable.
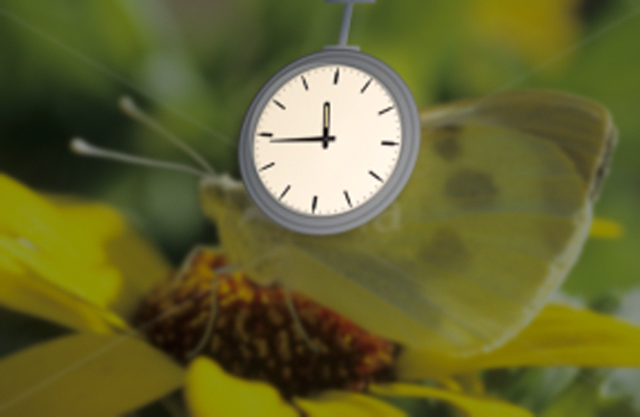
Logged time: 11:44
